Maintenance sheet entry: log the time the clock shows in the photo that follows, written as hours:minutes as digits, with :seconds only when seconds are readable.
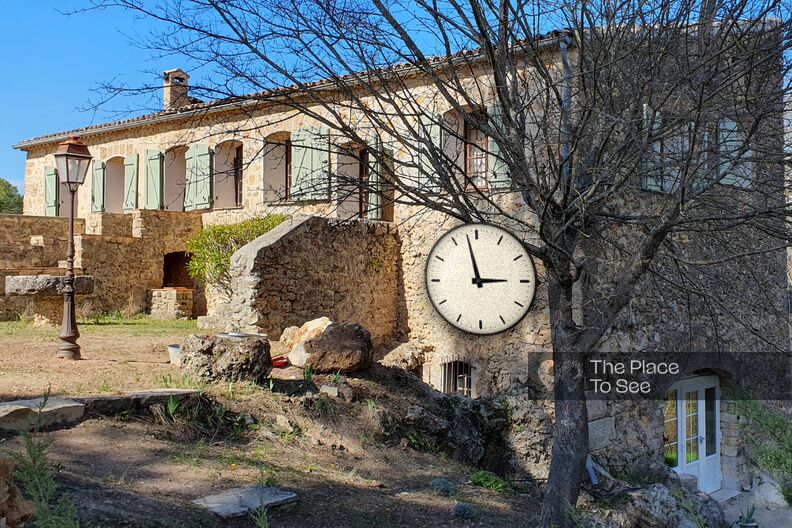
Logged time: 2:58
